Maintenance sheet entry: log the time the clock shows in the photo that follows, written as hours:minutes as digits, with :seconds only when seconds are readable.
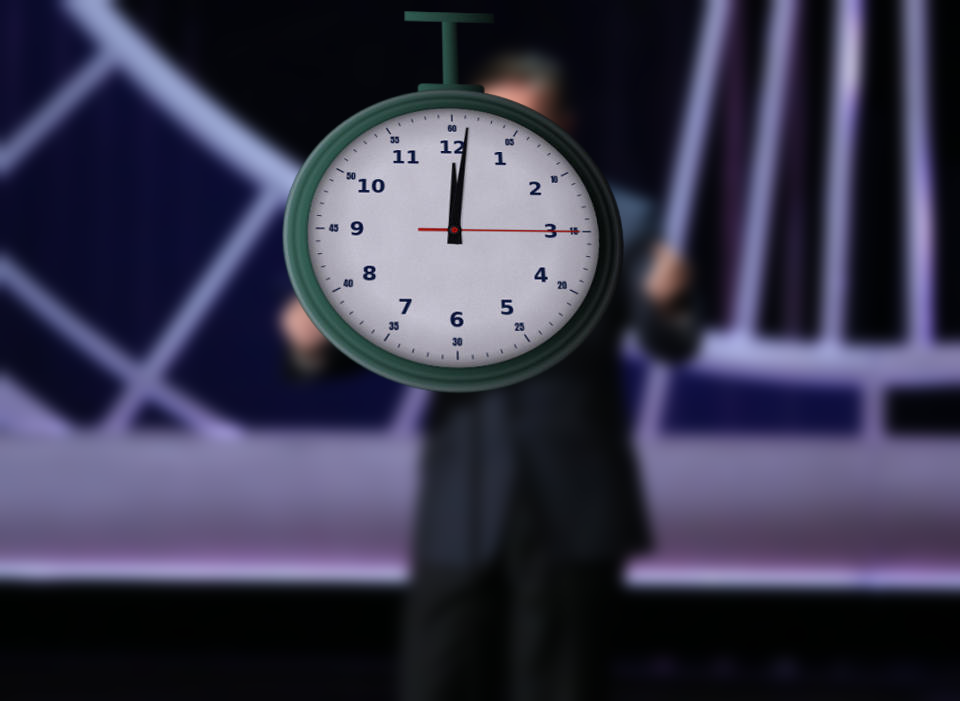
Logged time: 12:01:15
